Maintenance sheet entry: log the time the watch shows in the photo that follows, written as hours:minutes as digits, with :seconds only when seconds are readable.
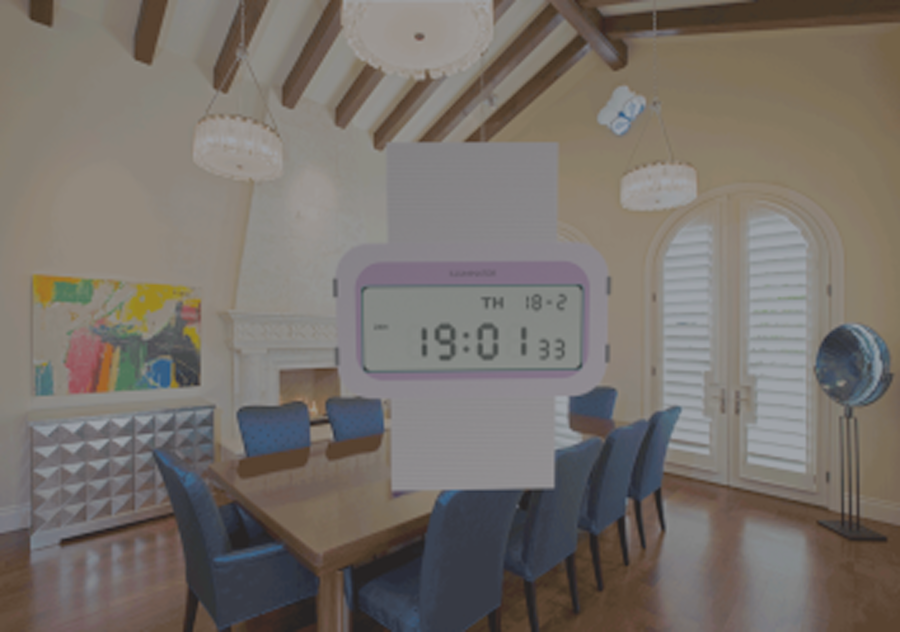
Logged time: 19:01:33
